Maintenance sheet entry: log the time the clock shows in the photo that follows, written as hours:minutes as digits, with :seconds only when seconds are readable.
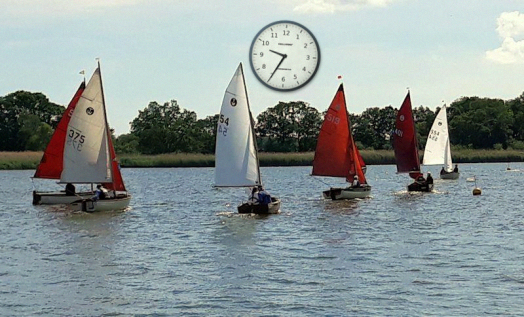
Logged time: 9:35
